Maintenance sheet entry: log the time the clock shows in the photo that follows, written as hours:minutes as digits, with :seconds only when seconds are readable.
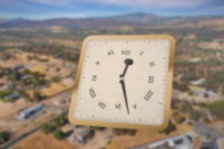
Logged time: 12:27
